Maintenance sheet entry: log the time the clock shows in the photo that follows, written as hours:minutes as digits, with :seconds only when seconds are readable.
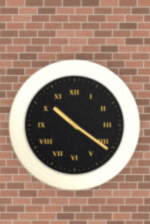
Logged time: 10:21
